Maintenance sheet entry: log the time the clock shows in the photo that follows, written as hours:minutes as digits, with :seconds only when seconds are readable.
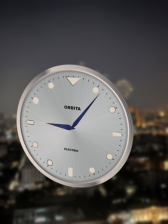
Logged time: 9:06
